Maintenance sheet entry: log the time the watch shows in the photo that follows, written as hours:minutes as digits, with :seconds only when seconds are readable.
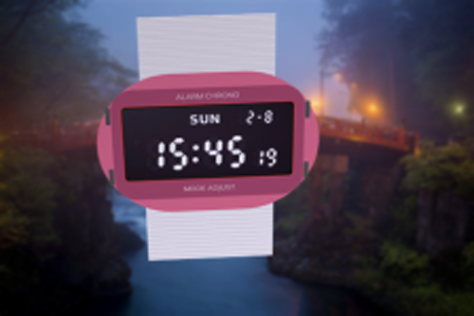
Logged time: 15:45:19
